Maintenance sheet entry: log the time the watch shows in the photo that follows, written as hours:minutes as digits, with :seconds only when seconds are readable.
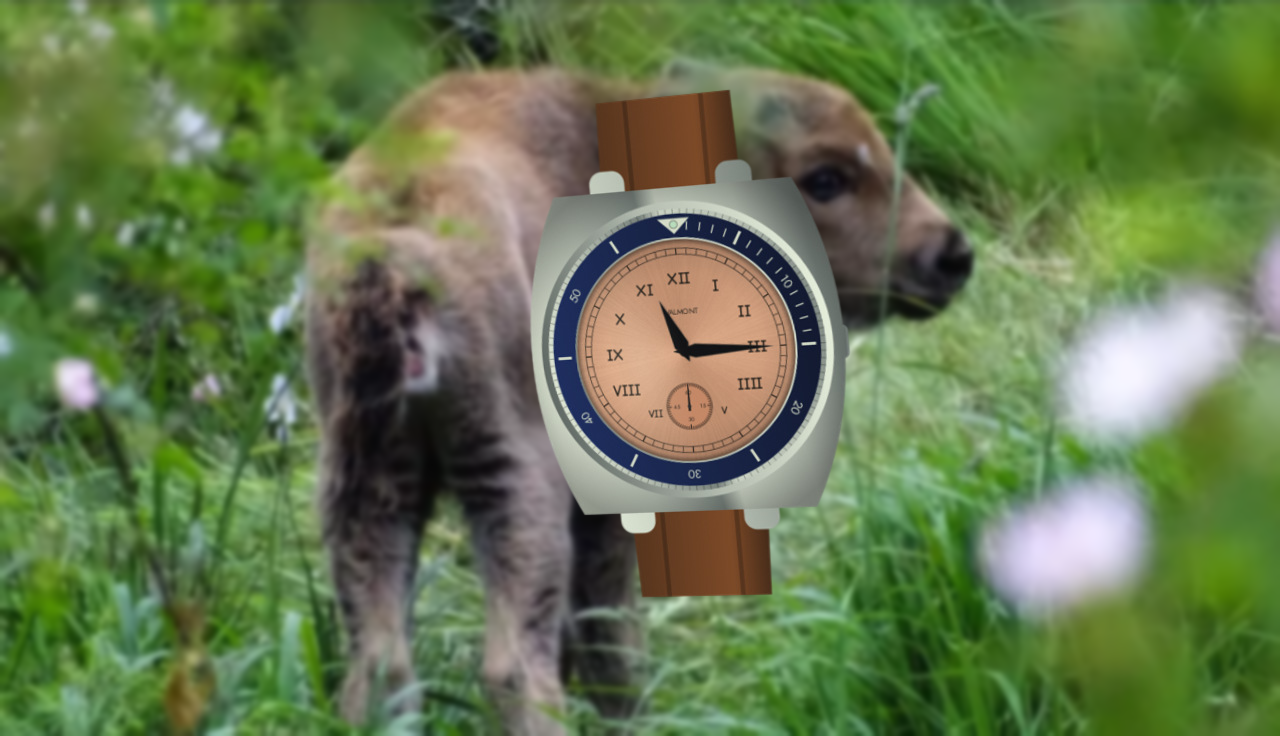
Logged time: 11:15
